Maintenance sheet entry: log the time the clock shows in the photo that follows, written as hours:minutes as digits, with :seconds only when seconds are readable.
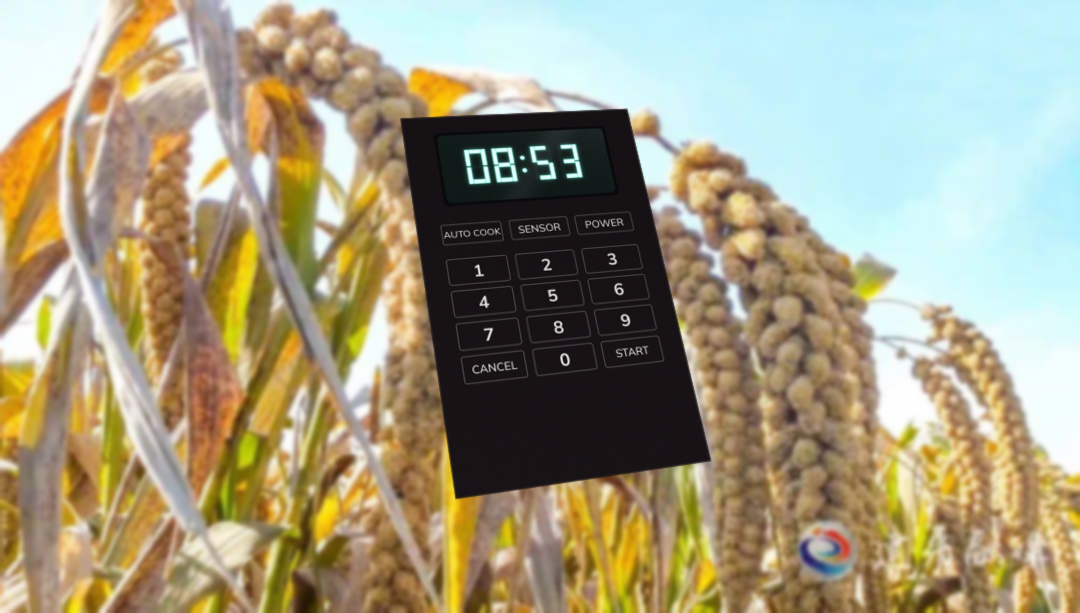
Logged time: 8:53
